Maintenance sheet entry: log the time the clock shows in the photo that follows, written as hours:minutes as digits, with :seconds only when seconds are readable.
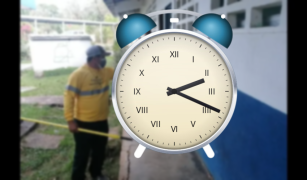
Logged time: 2:19
